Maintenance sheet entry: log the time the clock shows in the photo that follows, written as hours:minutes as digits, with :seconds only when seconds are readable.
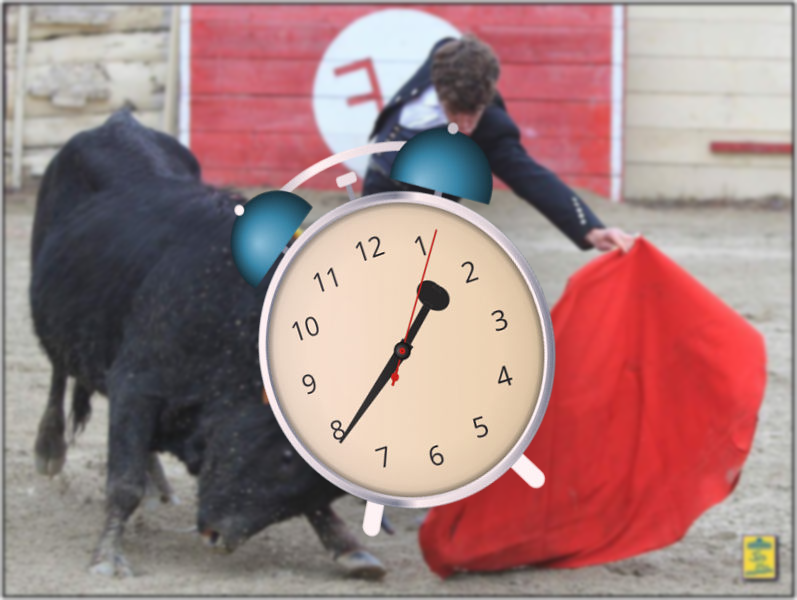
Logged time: 1:39:06
